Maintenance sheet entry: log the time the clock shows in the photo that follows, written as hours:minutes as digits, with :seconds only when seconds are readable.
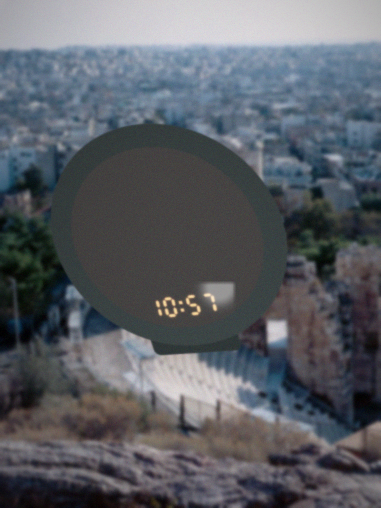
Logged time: 10:57
